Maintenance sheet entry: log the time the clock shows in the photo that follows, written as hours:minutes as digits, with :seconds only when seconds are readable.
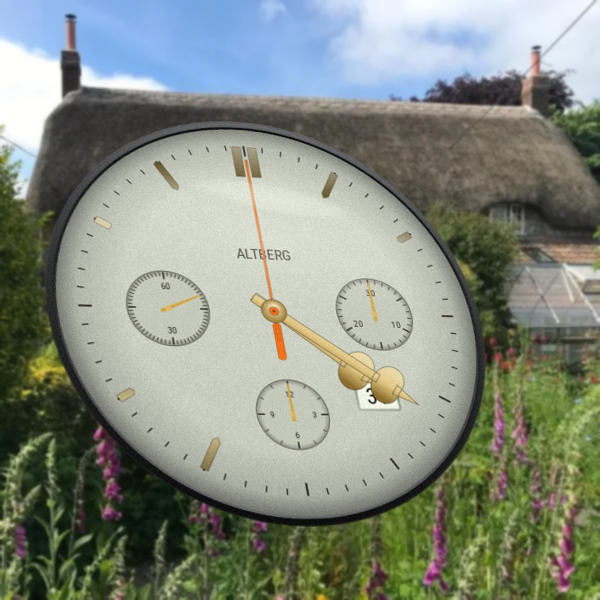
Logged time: 4:21:11
